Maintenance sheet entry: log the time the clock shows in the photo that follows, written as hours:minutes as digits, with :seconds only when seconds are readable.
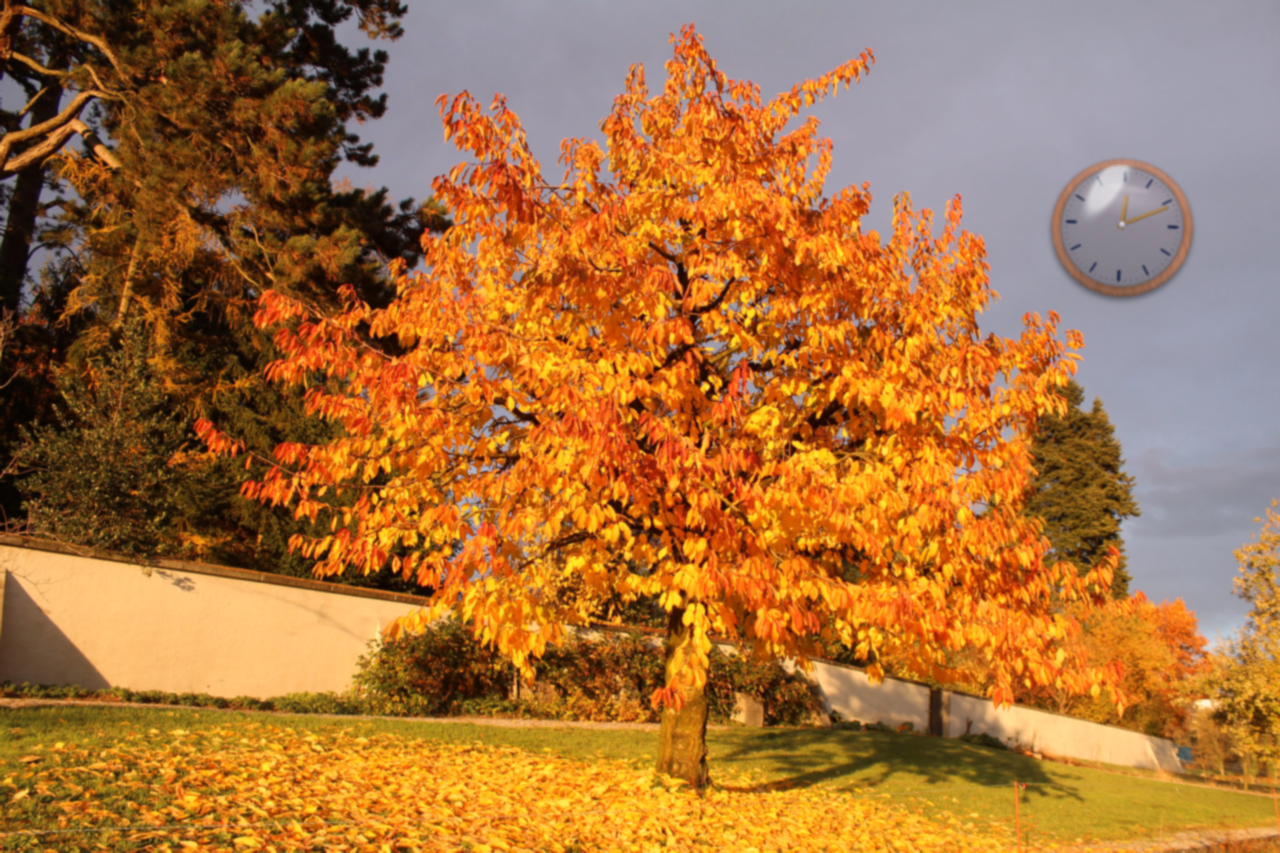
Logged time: 12:11
